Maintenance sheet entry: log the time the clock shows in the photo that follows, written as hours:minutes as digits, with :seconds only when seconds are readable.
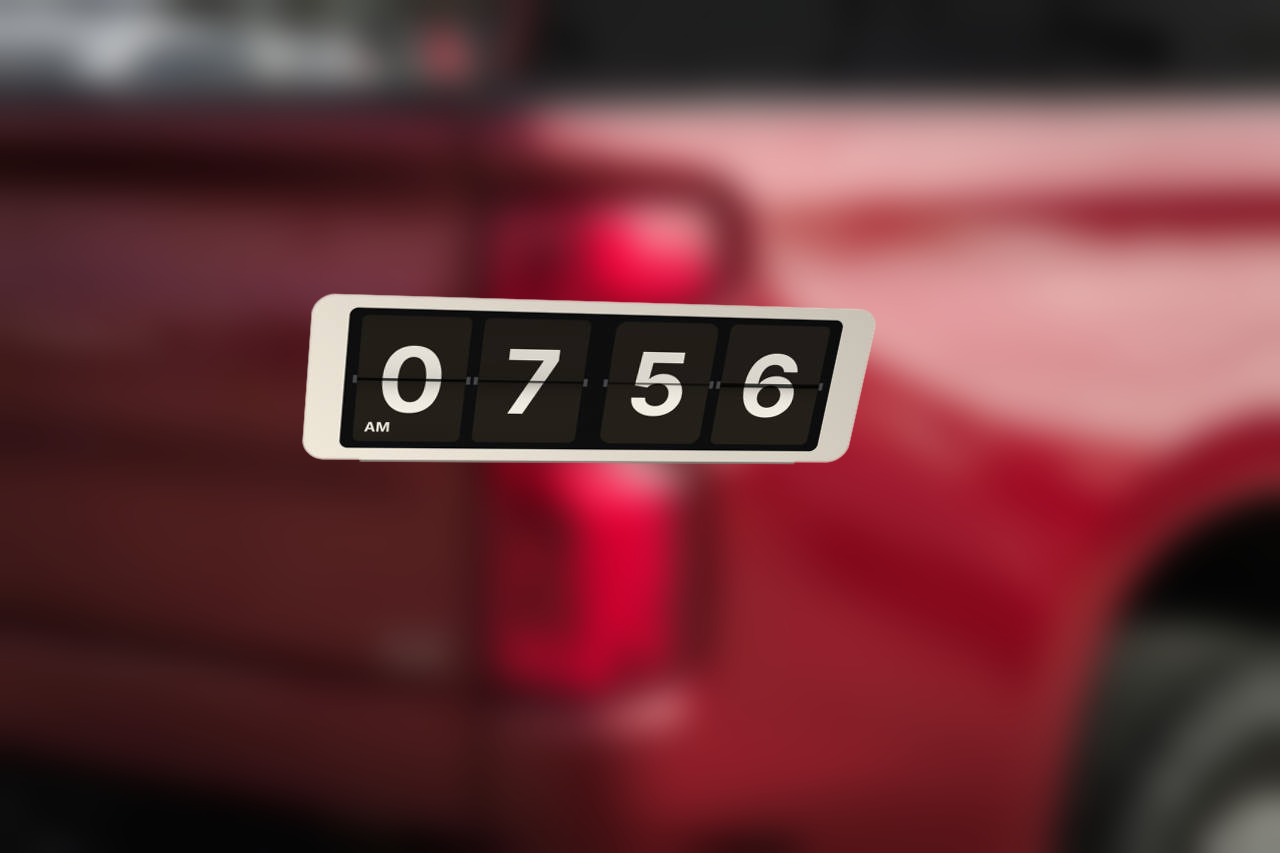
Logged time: 7:56
